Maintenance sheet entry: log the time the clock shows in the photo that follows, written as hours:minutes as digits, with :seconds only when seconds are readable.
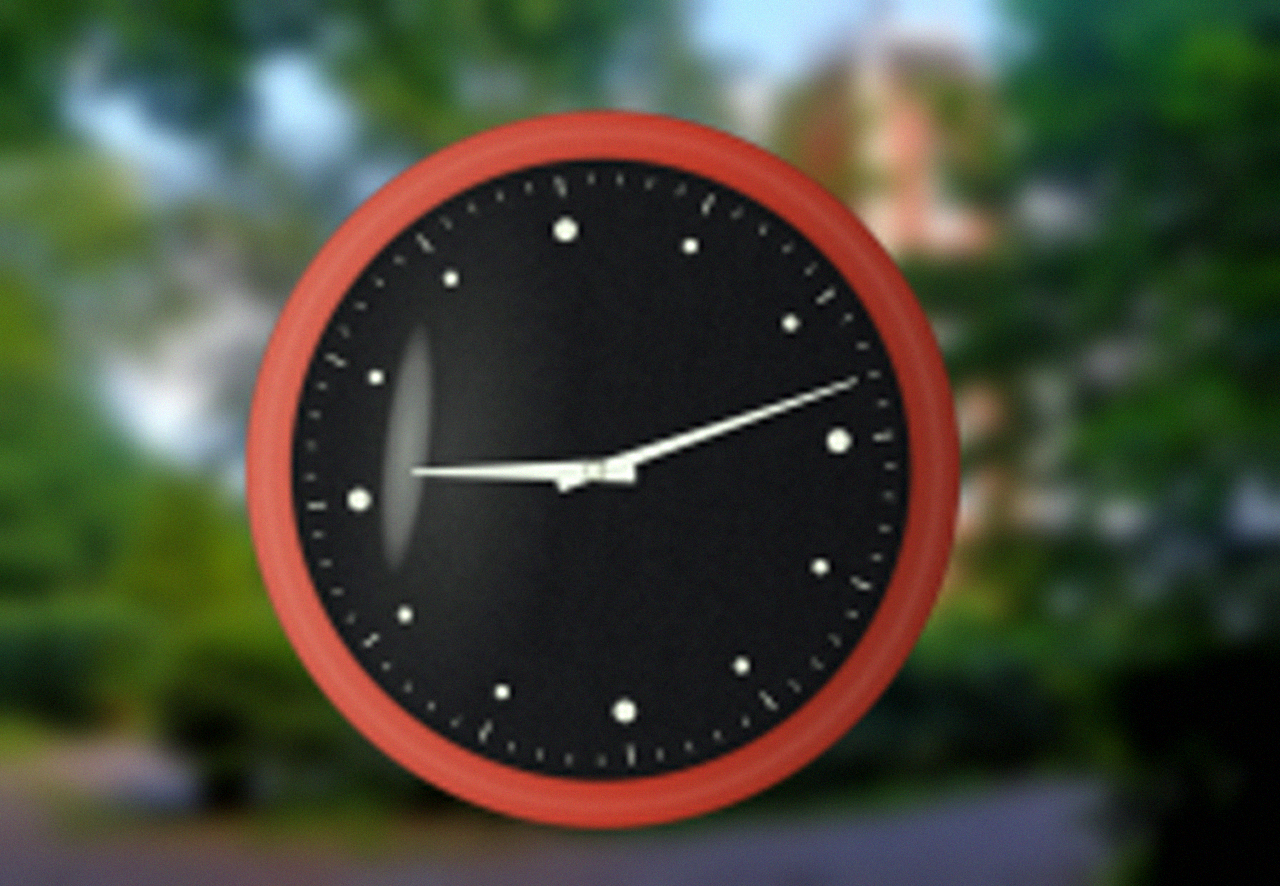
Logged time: 9:13
